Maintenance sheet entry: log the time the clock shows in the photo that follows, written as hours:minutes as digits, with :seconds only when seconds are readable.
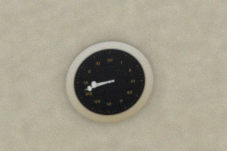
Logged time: 8:42
